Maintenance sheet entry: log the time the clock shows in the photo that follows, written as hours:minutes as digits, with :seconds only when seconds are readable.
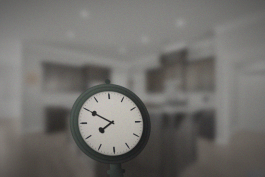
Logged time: 7:50
